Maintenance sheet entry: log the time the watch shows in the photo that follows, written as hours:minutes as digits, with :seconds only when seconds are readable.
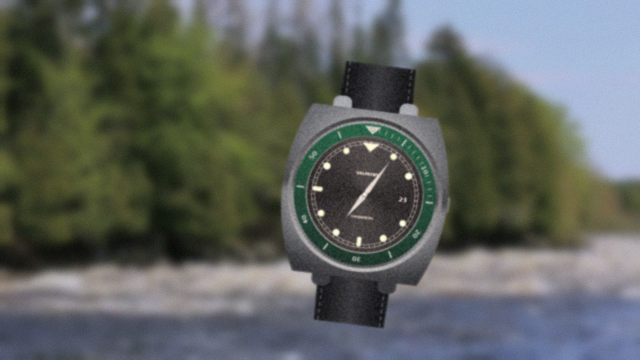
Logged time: 7:05
